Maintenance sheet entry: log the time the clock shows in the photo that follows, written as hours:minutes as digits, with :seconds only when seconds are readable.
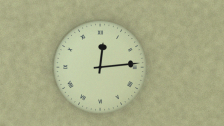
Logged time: 12:14
